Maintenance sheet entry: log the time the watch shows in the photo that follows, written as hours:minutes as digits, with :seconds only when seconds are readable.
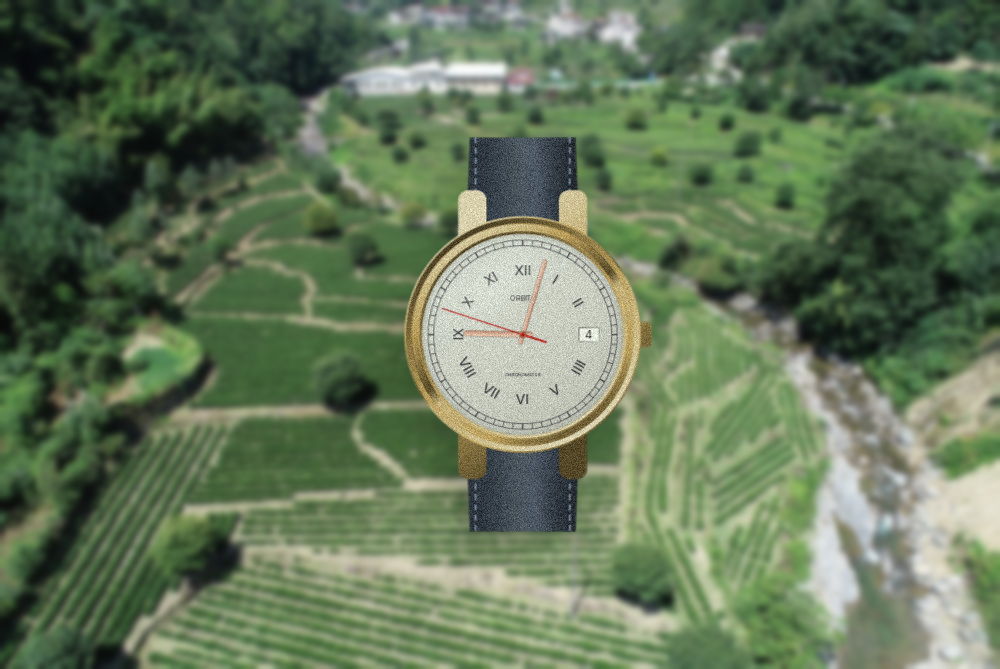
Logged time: 9:02:48
